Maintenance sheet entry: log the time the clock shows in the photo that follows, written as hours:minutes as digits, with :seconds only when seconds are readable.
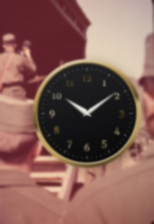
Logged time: 10:09
